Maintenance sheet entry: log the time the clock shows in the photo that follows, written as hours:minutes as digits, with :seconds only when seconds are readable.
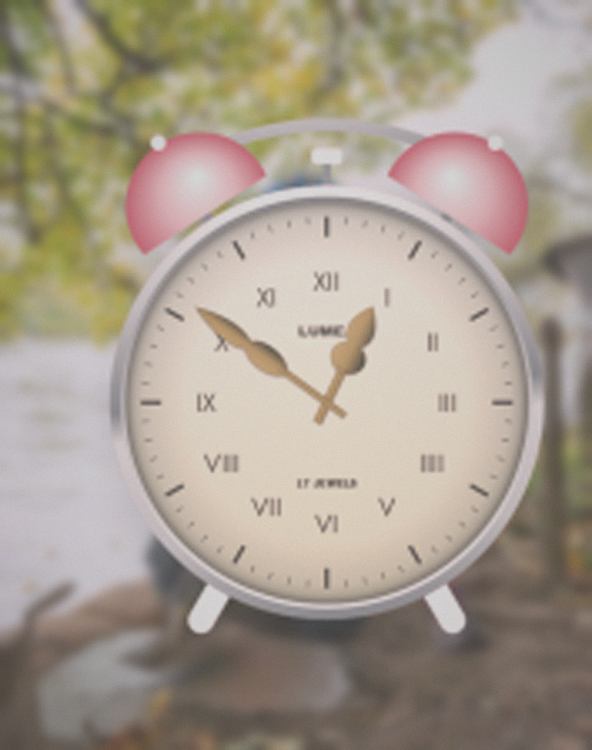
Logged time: 12:51
